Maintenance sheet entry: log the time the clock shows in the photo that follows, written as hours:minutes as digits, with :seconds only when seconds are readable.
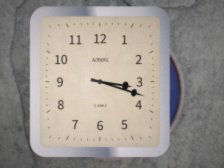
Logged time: 3:18
